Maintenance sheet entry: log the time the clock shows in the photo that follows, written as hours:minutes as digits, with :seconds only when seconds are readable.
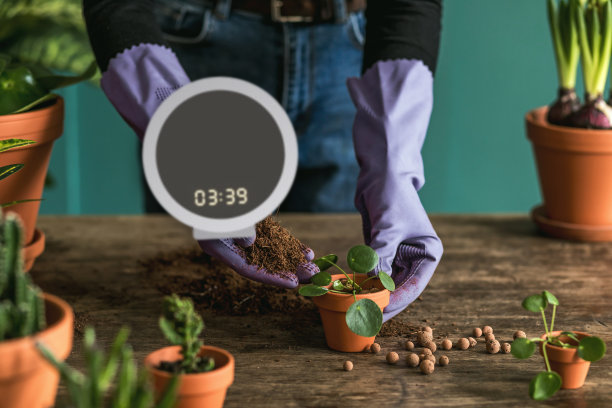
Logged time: 3:39
